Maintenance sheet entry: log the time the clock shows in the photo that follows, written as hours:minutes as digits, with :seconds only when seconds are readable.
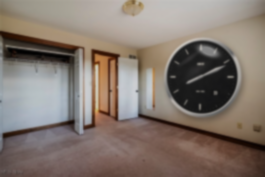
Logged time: 8:11
